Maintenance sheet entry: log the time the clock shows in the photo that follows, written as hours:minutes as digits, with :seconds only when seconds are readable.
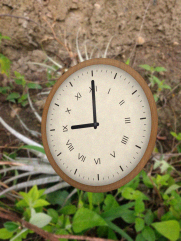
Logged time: 9:00
